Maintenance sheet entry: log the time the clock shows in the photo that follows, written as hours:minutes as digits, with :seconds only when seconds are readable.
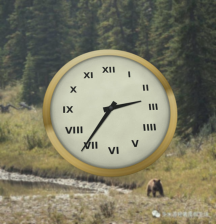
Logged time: 2:36
